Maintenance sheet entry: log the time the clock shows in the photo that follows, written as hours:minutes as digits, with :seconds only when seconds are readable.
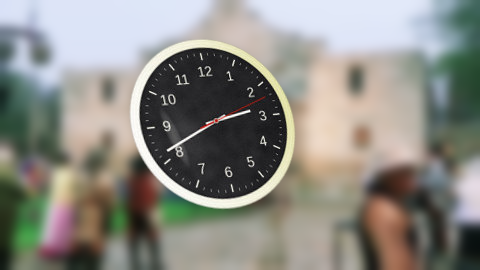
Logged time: 2:41:12
